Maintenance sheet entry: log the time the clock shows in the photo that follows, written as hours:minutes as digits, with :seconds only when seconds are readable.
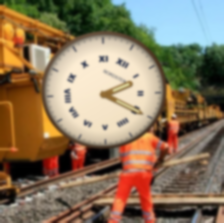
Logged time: 1:15
